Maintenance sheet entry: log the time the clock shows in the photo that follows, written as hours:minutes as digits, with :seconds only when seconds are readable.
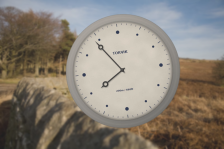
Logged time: 7:54
